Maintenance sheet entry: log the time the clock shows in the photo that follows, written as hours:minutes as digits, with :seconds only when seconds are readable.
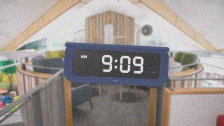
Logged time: 9:09
